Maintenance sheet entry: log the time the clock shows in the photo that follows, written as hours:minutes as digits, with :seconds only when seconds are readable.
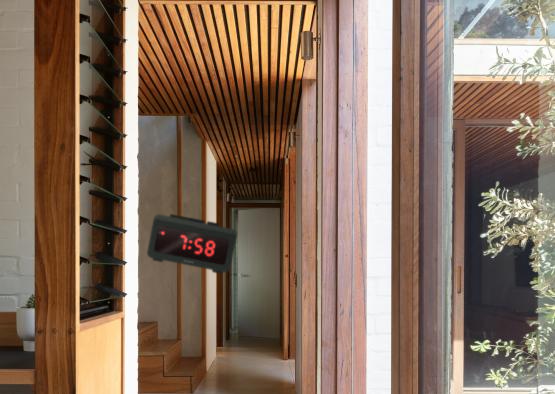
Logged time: 7:58
